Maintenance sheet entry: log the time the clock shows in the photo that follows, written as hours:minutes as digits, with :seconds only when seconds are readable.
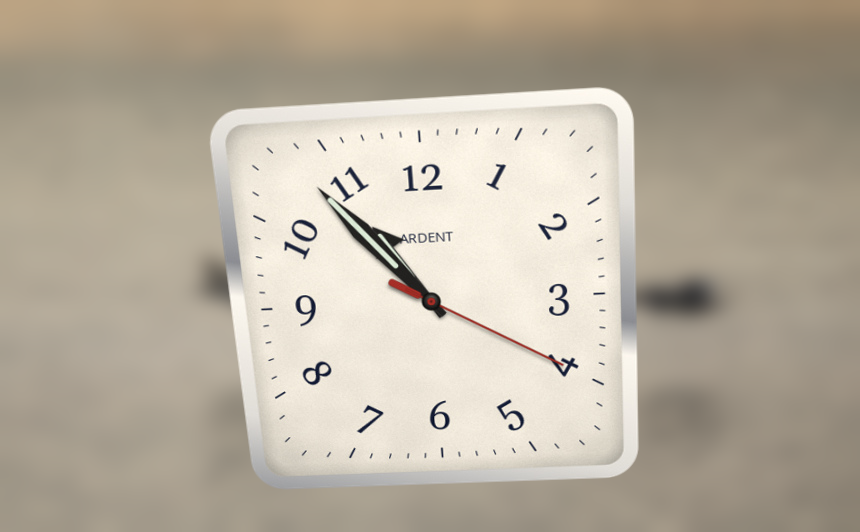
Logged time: 10:53:20
